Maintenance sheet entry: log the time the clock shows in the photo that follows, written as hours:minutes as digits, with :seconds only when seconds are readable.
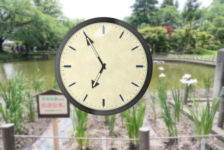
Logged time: 6:55
